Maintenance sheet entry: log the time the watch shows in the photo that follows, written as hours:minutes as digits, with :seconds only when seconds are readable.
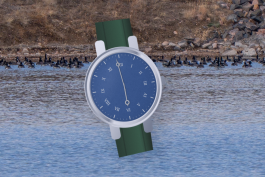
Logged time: 5:59
